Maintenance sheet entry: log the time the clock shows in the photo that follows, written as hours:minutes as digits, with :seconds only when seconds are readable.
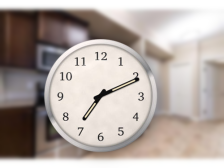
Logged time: 7:11
